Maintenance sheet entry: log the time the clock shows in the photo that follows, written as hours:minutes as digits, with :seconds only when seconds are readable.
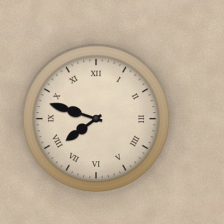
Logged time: 7:48
